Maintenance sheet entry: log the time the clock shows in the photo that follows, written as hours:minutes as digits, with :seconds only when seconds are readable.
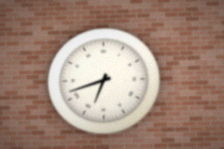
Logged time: 6:42
